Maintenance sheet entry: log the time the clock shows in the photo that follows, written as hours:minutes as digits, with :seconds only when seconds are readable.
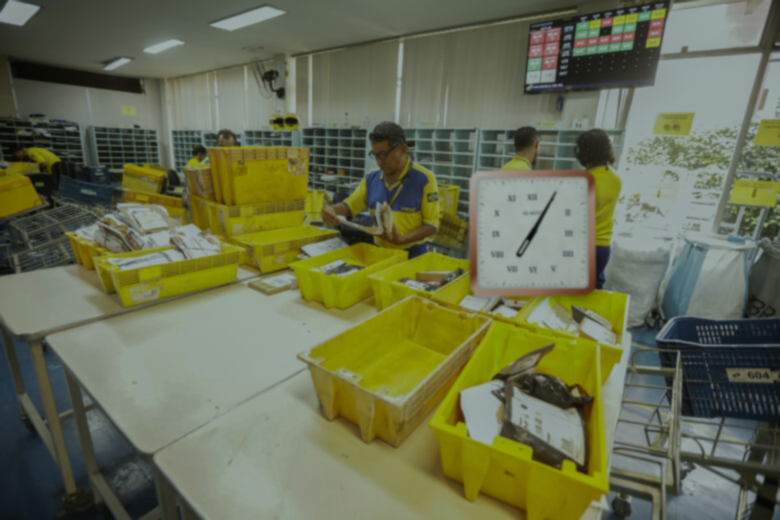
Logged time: 7:05
